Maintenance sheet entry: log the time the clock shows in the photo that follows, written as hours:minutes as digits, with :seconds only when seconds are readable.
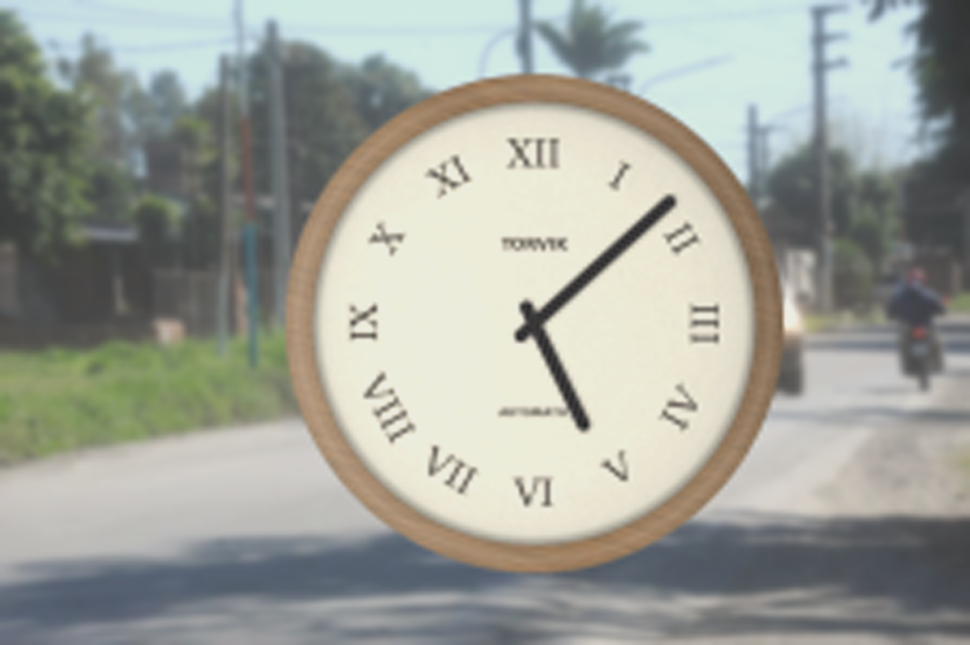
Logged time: 5:08
